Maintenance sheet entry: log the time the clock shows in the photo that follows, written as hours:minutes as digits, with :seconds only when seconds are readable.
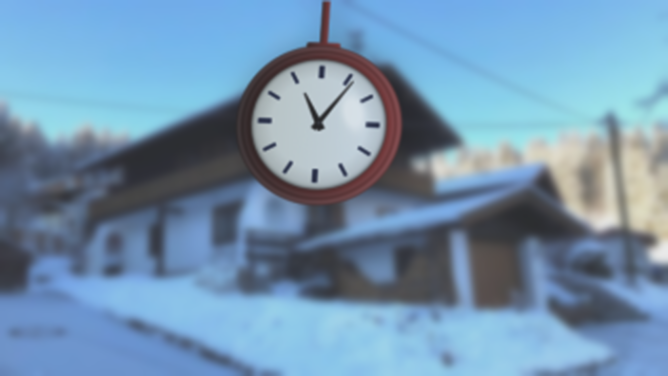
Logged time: 11:06
